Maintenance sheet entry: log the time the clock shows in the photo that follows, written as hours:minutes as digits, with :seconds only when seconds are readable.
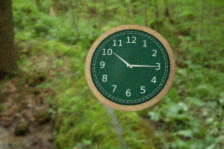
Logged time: 10:15
